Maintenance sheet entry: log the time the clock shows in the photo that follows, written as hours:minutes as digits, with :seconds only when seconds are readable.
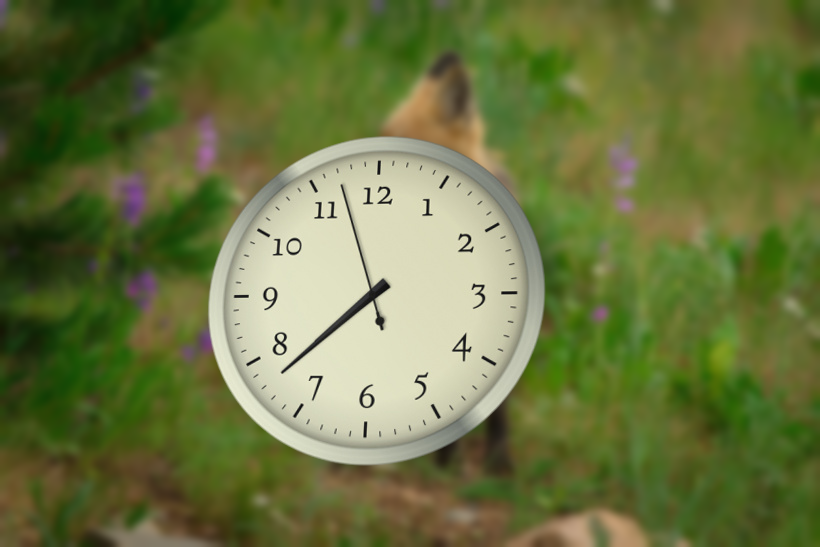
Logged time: 7:37:57
